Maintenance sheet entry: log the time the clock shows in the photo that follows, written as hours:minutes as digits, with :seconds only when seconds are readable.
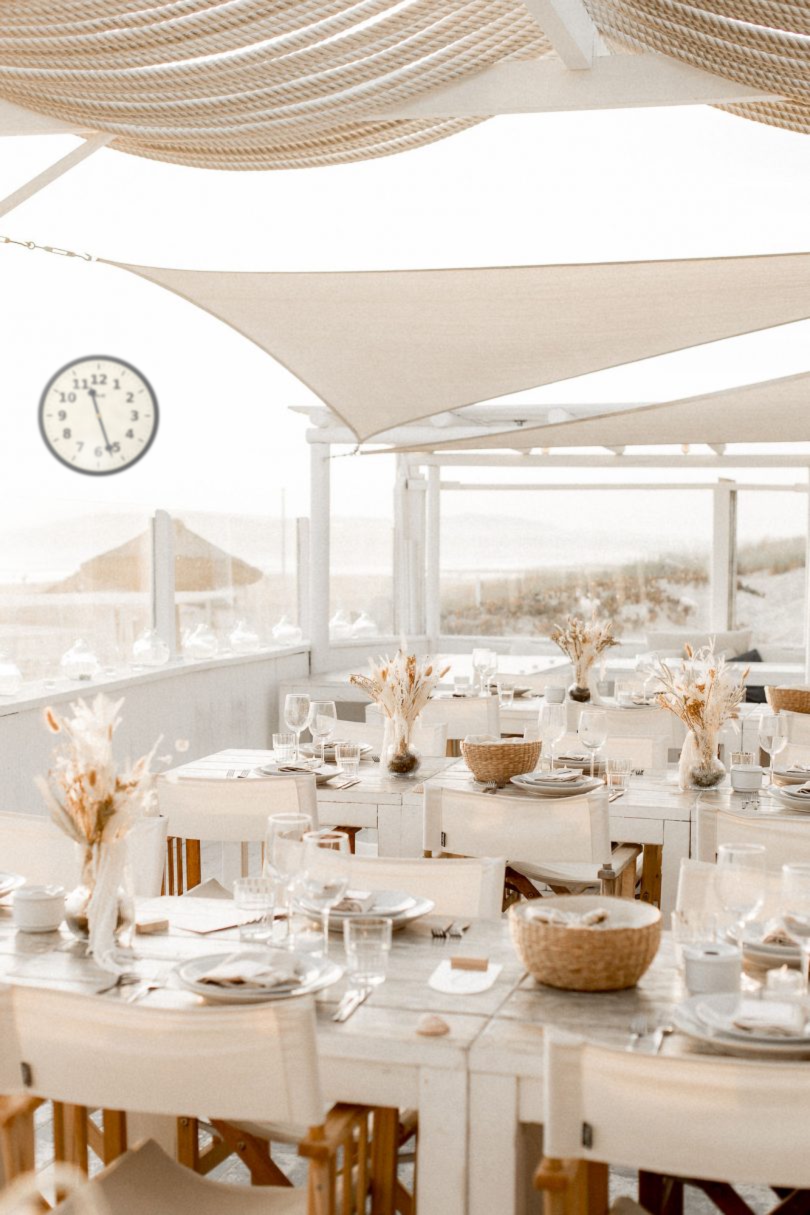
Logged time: 11:27
